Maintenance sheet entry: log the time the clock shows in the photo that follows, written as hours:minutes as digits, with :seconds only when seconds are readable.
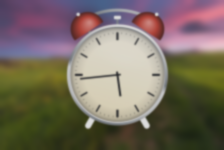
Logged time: 5:44
